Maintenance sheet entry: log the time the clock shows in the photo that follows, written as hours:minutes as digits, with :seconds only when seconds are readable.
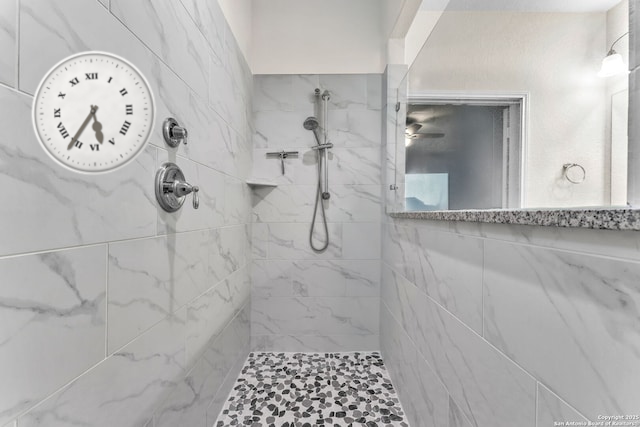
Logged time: 5:36
